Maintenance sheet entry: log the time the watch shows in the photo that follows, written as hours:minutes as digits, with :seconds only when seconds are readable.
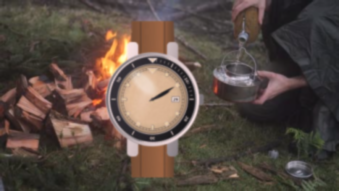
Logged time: 2:10
